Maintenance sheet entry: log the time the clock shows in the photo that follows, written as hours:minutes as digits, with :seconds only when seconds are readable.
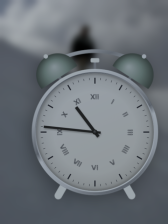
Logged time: 10:46
